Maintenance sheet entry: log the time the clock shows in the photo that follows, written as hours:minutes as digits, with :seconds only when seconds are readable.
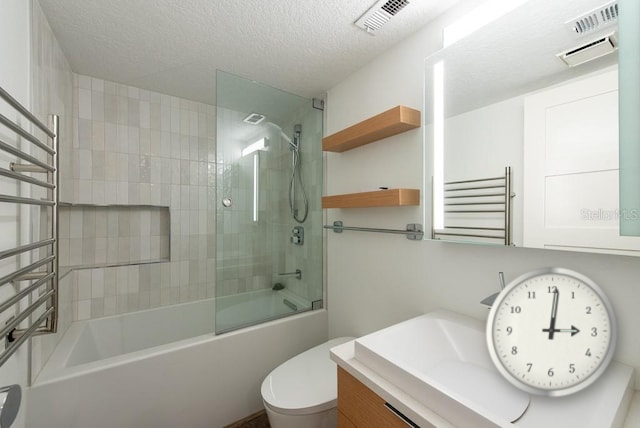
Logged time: 3:01
